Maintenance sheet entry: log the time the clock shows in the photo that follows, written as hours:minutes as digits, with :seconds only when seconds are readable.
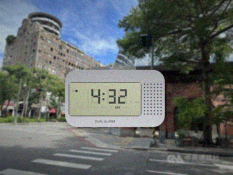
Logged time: 4:32
